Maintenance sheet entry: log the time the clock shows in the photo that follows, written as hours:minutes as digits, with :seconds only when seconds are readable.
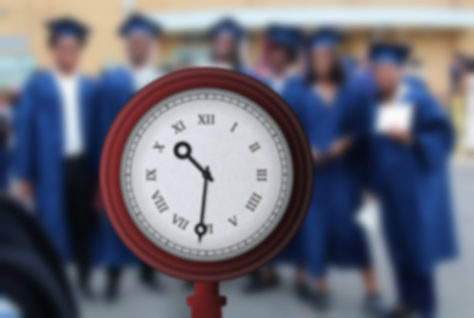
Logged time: 10:31
